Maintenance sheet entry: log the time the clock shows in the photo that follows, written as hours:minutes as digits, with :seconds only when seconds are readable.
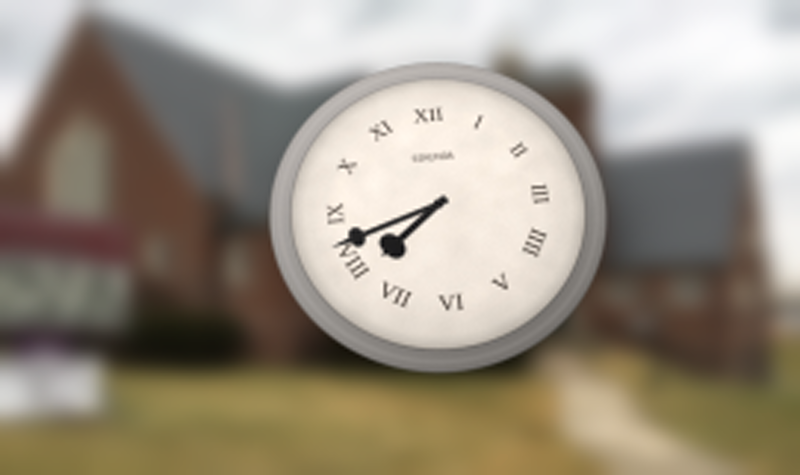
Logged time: 7:42
